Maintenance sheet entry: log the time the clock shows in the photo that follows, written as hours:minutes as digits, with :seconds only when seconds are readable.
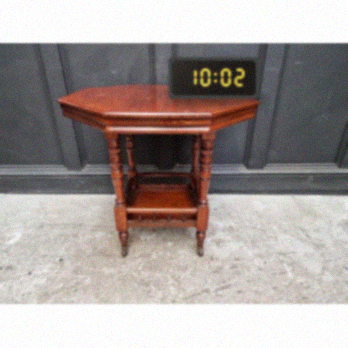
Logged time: 10:02
